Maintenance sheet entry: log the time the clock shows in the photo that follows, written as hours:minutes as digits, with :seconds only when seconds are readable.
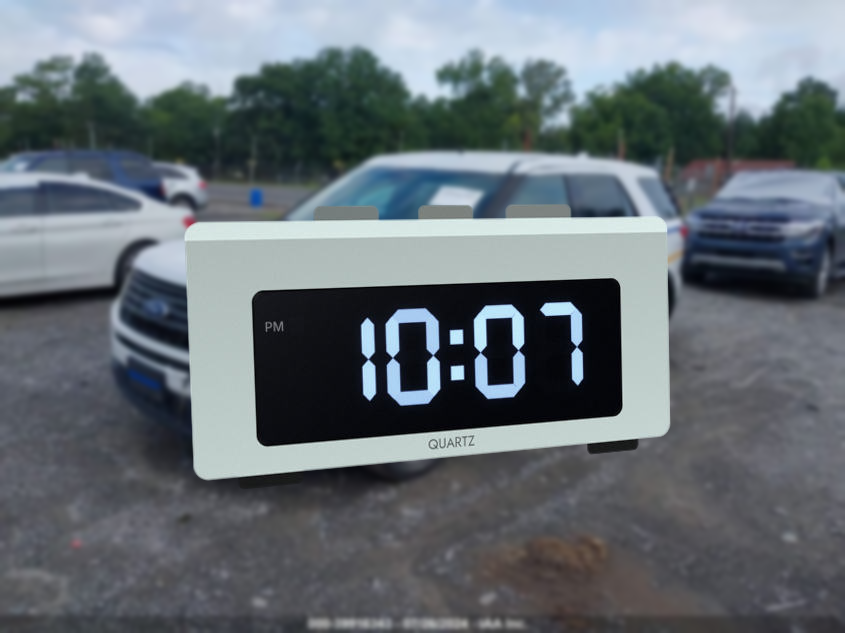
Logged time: 10:07
